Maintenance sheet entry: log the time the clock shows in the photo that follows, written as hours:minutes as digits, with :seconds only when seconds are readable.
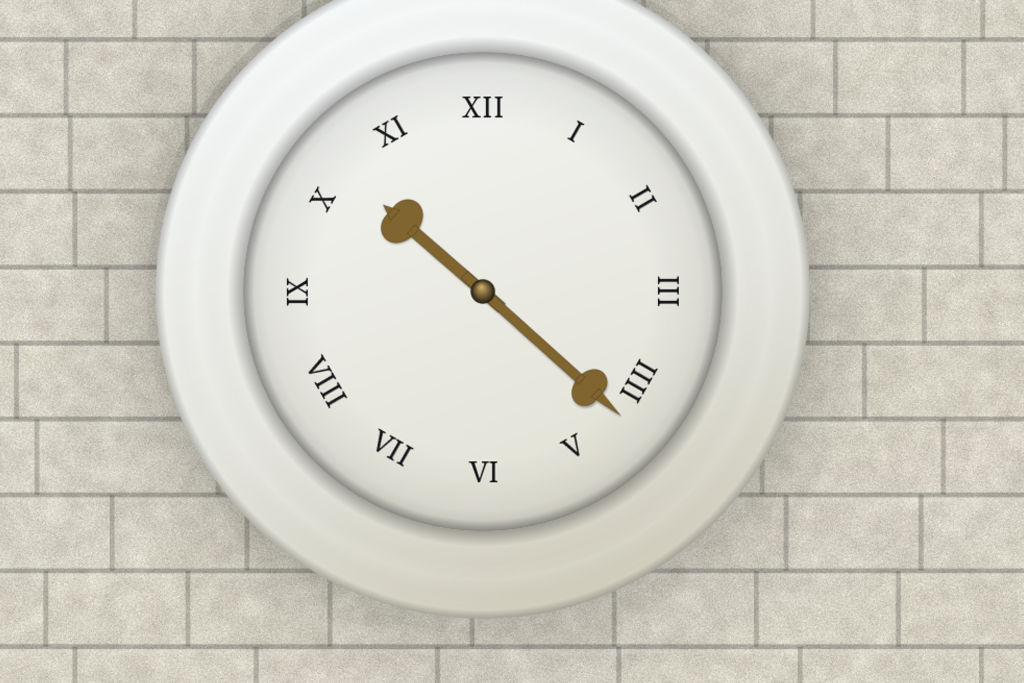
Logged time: 10:22
